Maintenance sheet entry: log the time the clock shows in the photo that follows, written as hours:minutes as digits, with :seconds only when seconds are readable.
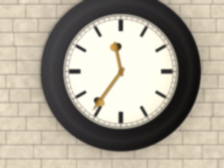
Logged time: 11:36
